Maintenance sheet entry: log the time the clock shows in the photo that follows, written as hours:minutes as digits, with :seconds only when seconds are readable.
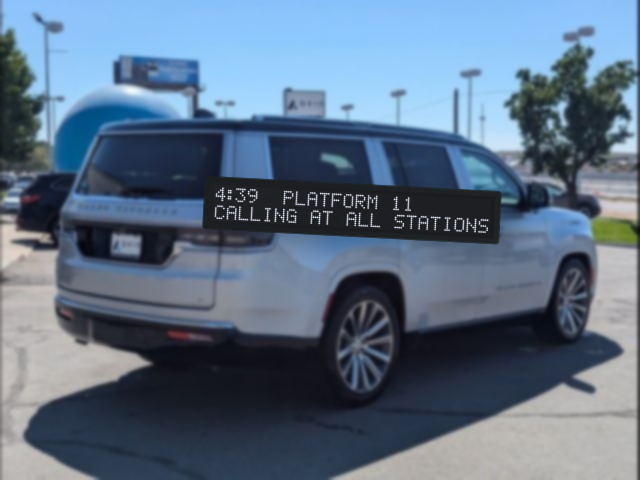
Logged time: 4:39
